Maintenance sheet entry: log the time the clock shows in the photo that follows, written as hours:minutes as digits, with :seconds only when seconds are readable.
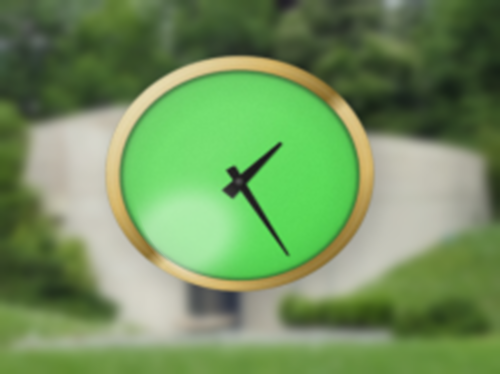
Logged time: 1:25
